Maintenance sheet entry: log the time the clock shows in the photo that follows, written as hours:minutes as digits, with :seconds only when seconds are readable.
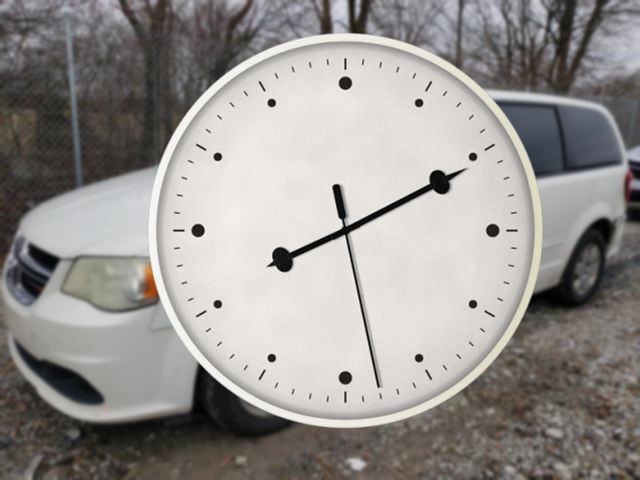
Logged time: 8:10:28
